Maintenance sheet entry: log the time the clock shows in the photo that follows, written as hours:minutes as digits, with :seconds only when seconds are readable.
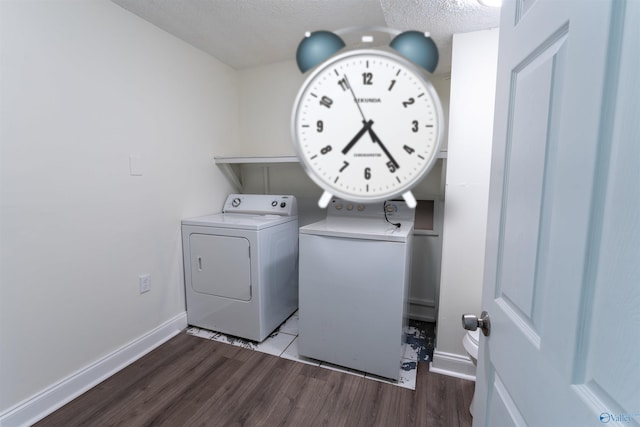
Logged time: 7:23:56
